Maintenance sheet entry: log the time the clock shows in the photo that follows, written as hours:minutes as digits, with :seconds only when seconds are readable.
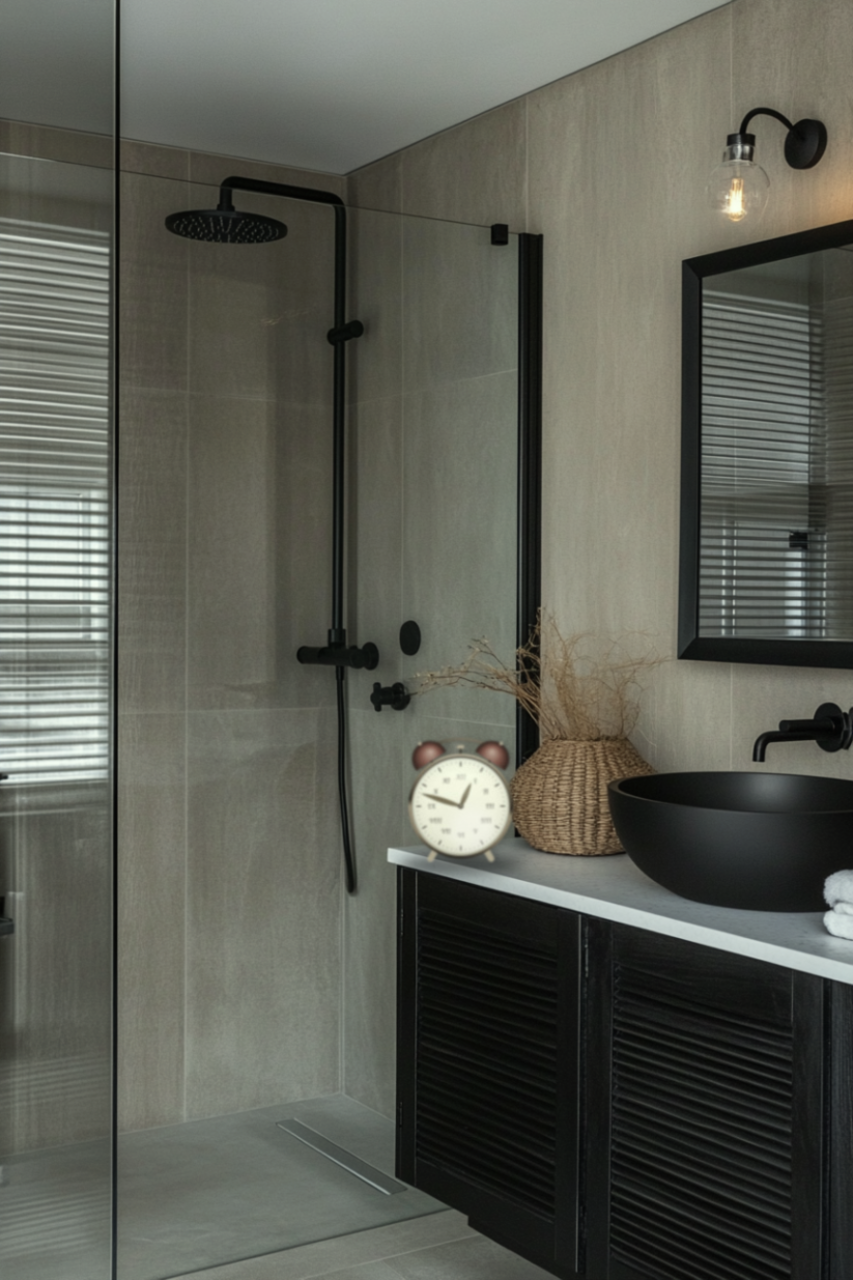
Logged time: 12:48
